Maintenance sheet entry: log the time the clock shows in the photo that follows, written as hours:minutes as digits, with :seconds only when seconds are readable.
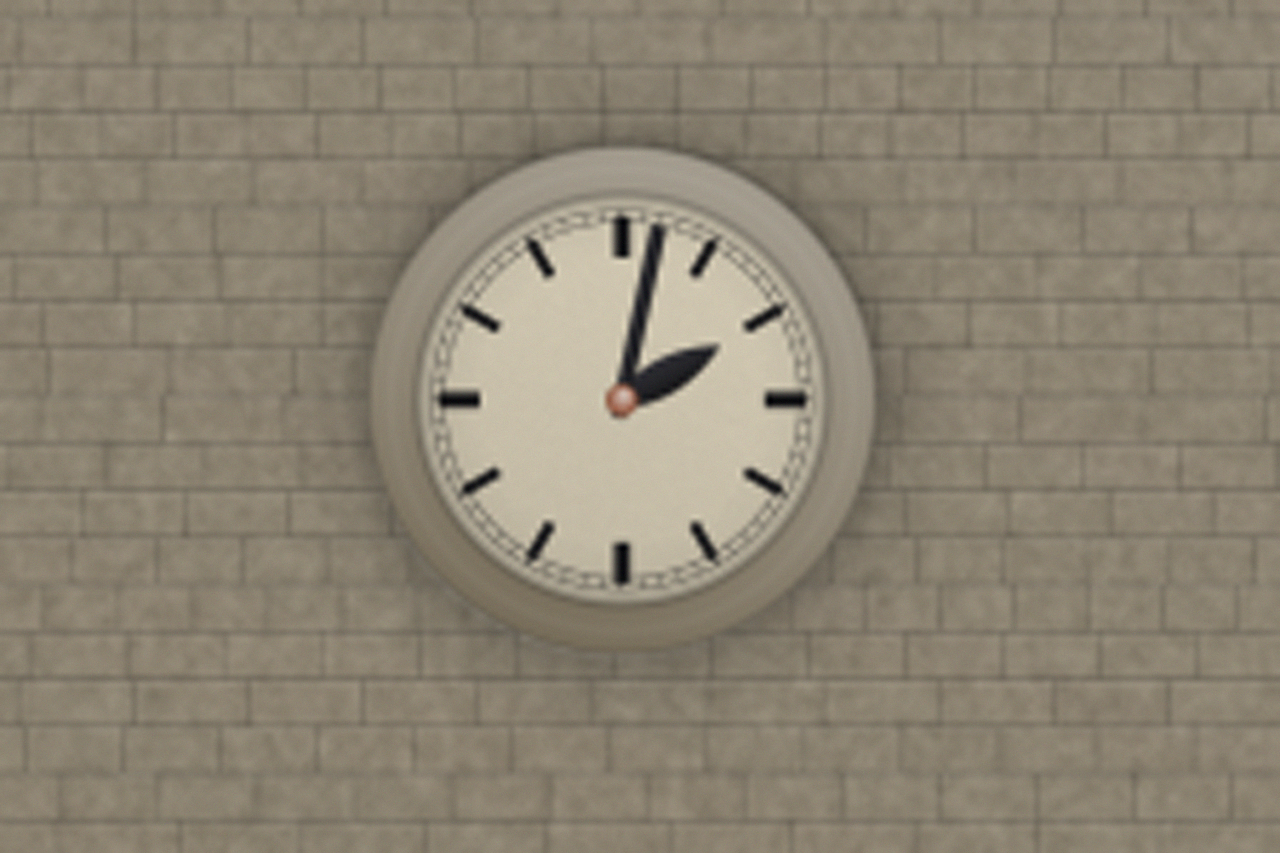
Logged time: 2:02
